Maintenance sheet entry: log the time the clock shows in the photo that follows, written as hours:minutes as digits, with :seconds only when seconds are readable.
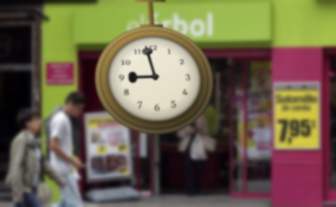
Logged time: 8:58
